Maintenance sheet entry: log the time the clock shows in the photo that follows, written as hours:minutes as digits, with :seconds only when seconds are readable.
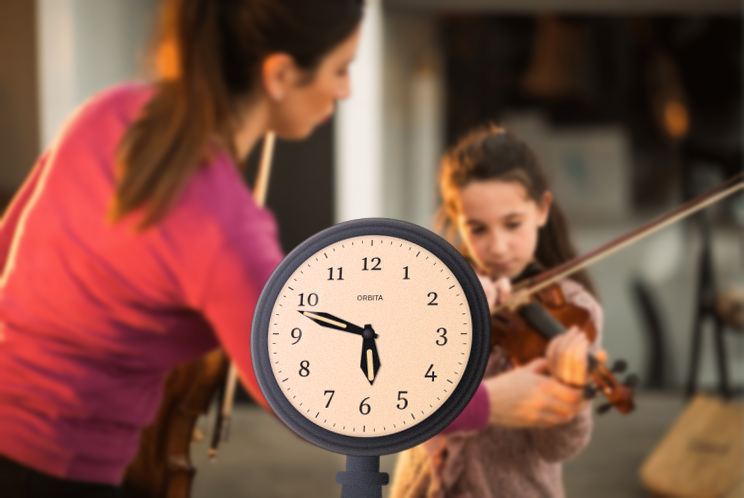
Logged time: 5:48
